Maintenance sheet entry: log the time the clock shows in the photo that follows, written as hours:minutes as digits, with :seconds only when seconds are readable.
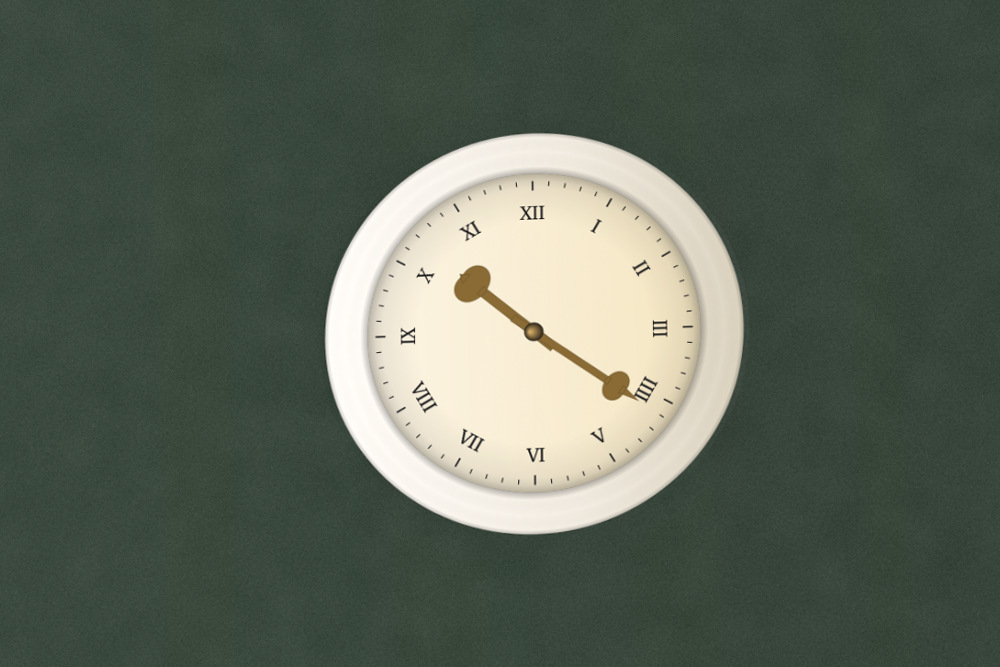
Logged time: 10:21
